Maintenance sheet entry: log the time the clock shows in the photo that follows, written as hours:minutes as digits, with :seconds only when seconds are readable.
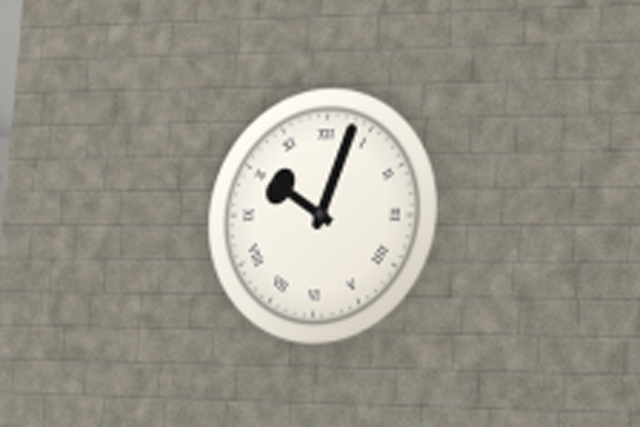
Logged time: 10:03
